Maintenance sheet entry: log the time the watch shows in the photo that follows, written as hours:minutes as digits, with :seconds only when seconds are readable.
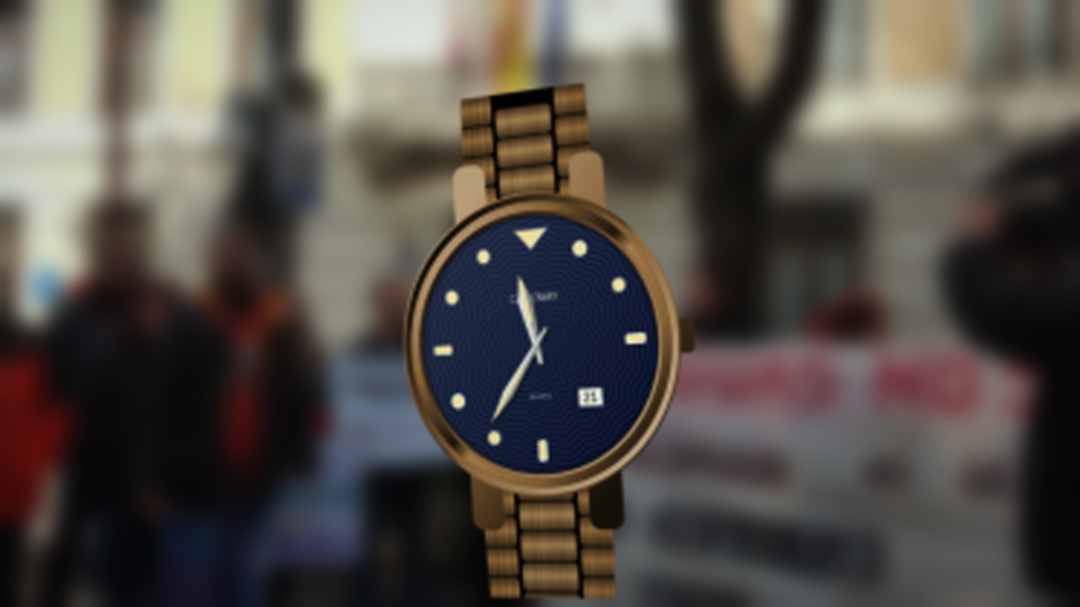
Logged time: 11:36
